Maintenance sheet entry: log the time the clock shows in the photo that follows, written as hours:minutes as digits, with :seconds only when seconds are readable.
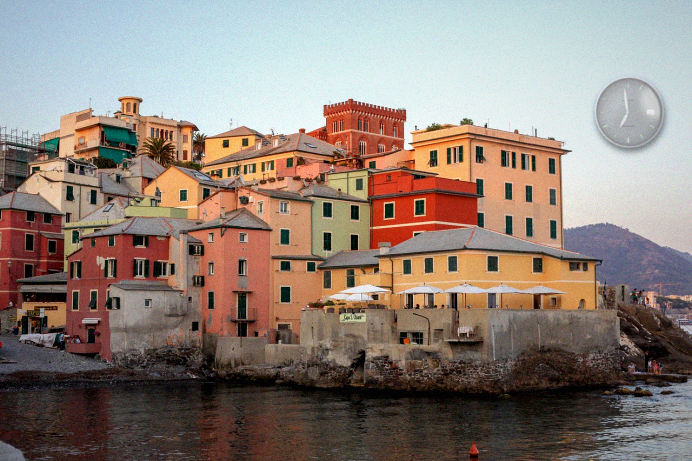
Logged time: 6:59
